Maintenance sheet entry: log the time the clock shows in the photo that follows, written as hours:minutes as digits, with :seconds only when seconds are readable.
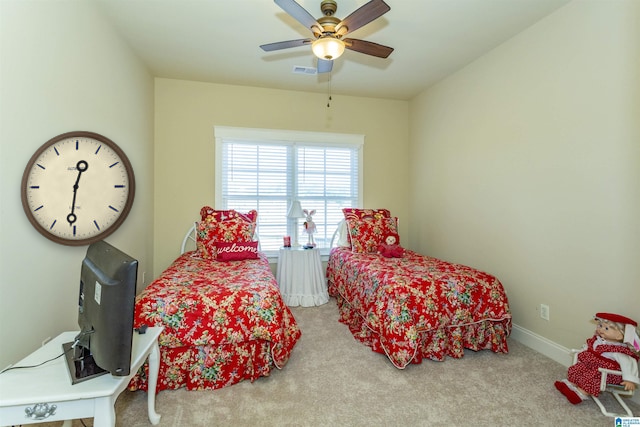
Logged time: 12:31
